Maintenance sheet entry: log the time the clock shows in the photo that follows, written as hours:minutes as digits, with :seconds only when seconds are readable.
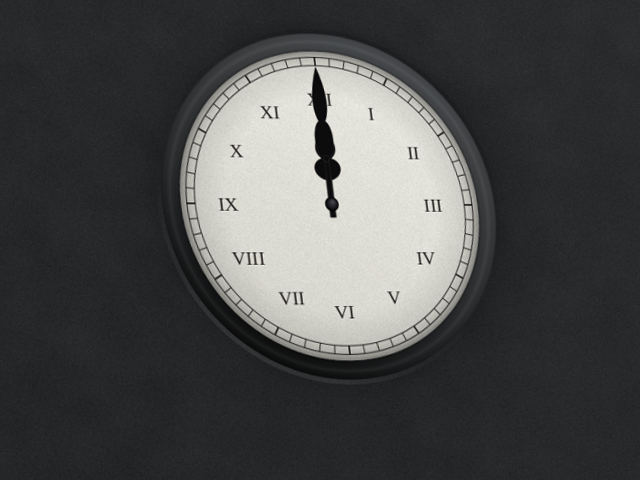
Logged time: 12:00
